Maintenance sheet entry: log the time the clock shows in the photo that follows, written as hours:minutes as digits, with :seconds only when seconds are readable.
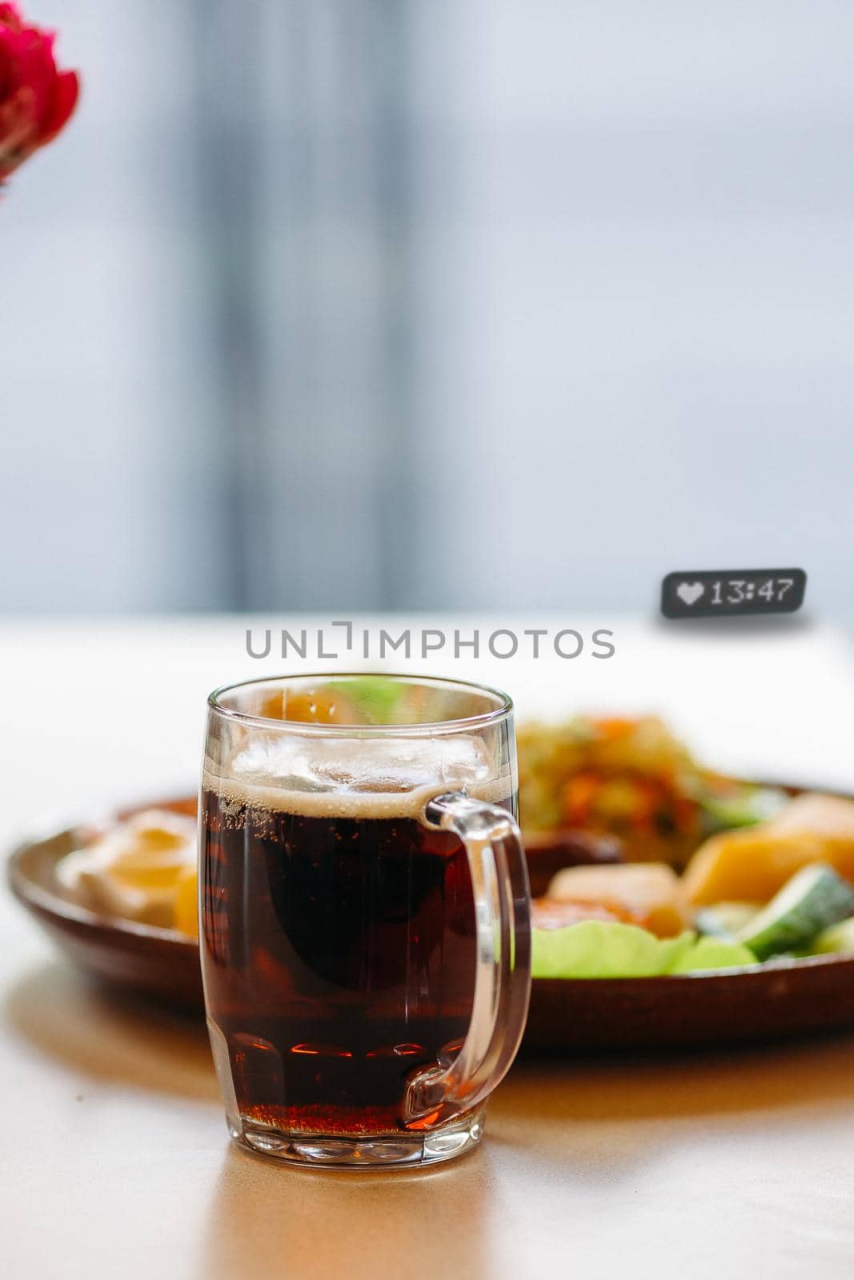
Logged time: 13:47
